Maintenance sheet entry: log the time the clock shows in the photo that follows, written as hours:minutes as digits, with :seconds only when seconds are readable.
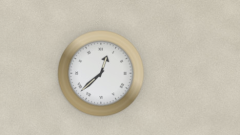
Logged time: 12:38
